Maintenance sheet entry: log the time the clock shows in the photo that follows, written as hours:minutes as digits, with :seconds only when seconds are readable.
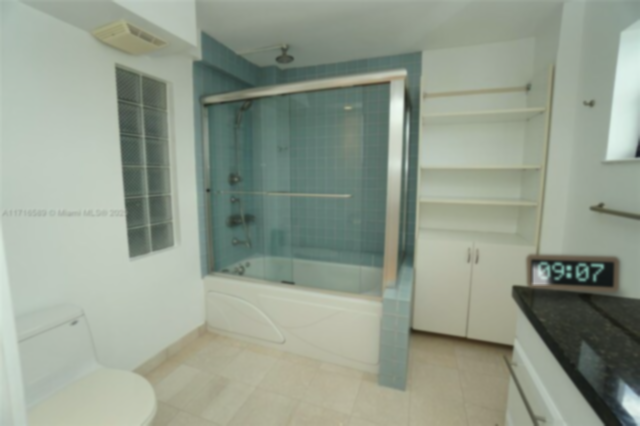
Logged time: 9:07
